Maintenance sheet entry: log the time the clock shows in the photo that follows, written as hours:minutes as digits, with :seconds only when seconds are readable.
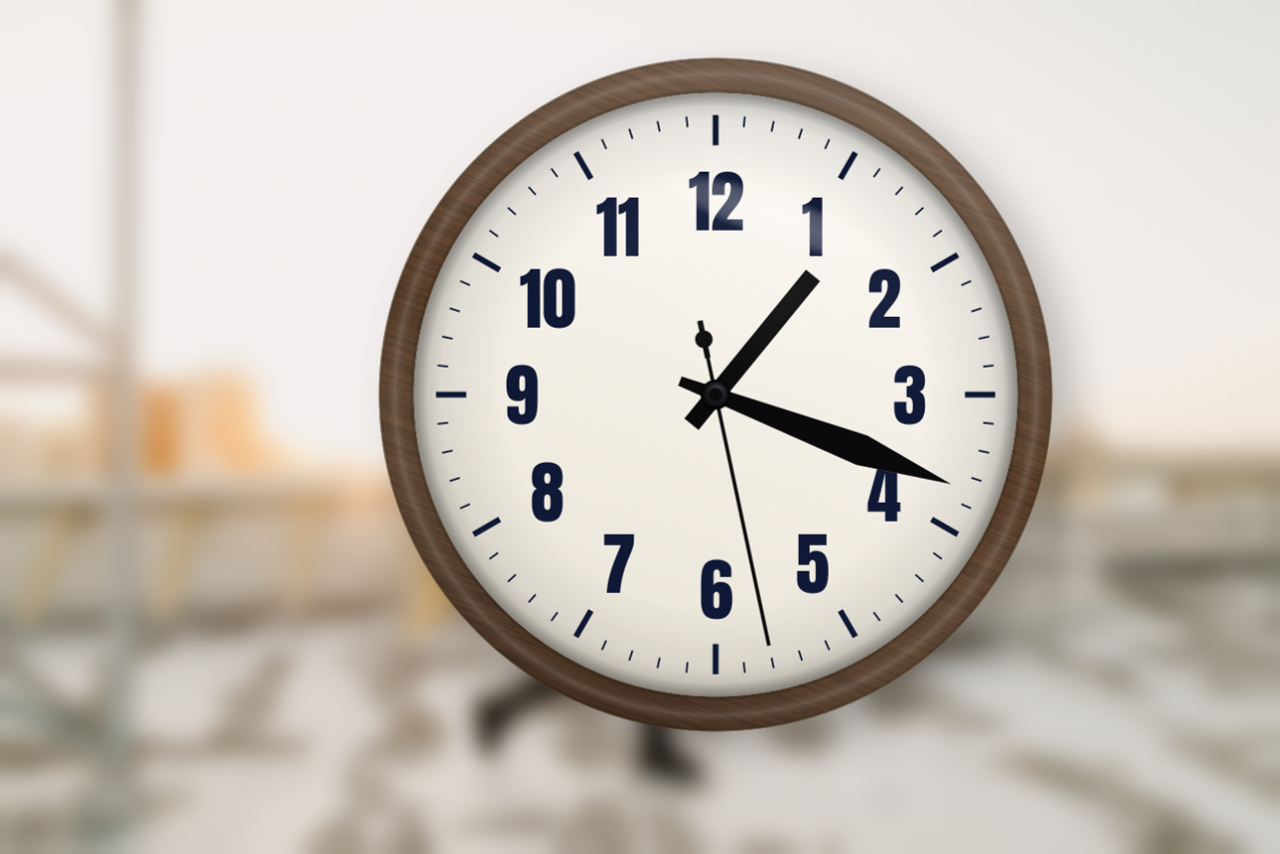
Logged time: 1:18:28
